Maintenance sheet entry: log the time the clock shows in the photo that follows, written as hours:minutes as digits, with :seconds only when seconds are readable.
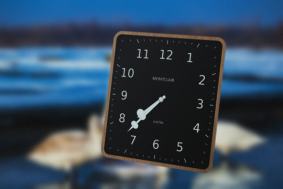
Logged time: 7:37
